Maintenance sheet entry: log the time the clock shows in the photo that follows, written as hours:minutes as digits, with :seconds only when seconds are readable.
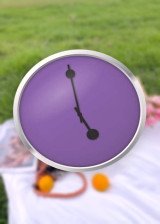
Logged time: 4:58
